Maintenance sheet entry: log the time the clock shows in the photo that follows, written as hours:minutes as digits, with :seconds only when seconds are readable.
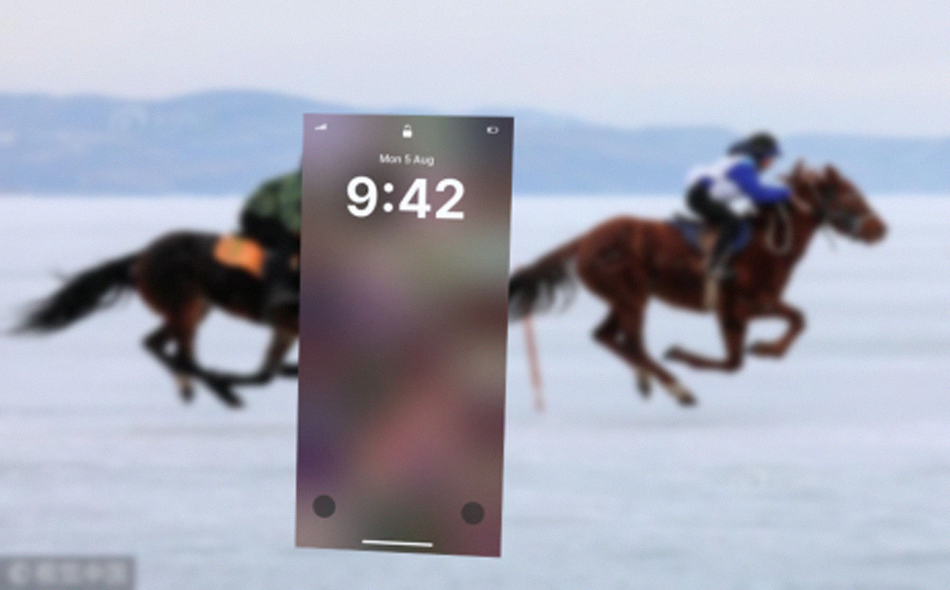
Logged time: 9:42
